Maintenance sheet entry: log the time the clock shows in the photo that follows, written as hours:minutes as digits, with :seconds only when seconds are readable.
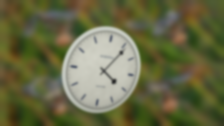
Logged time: 4:06
